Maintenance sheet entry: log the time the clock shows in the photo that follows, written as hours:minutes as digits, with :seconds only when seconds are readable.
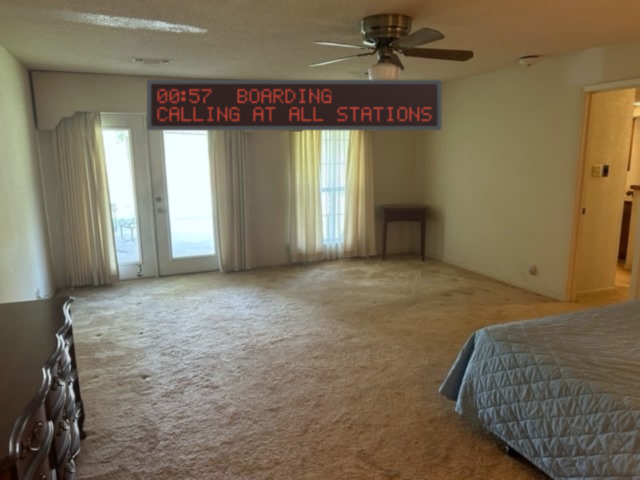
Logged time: 0:57
